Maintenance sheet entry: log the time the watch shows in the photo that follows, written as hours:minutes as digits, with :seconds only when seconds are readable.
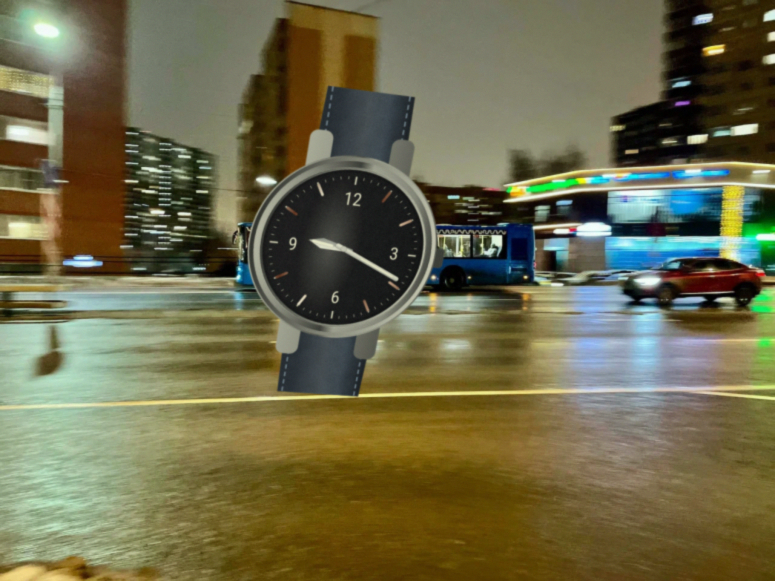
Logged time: 9:19
